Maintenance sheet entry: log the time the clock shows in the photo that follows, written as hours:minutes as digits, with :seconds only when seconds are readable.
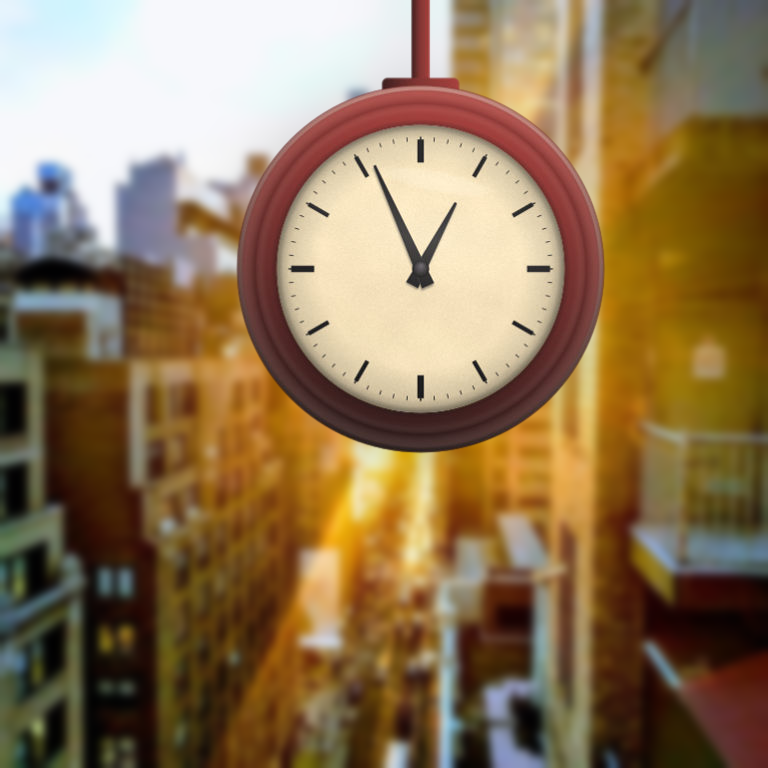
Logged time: 12:56
